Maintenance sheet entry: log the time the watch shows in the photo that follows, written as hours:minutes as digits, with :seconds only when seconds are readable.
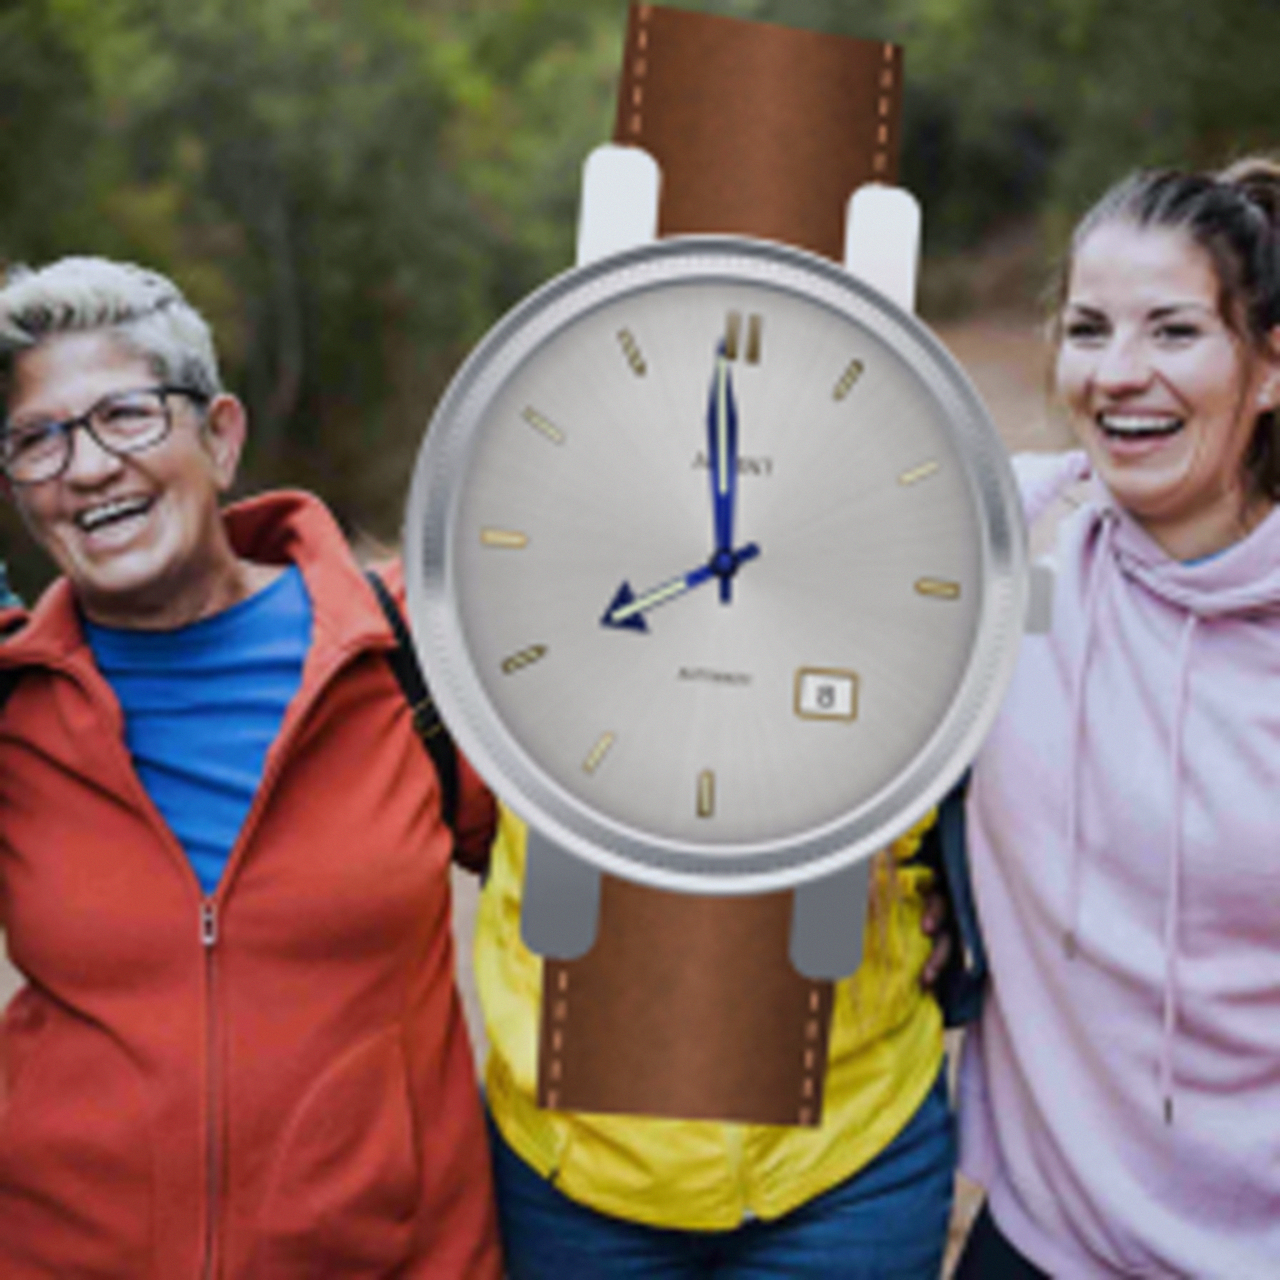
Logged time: 7:59
